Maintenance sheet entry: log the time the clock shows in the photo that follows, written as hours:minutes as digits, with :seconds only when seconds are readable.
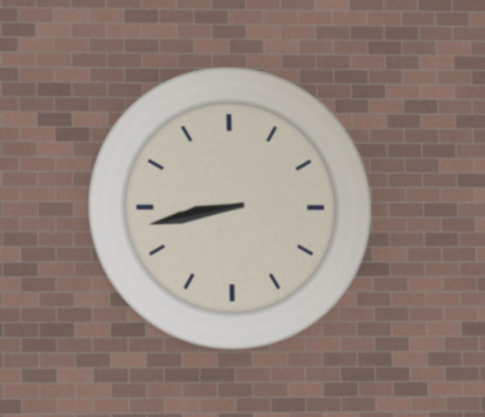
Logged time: 8:43
